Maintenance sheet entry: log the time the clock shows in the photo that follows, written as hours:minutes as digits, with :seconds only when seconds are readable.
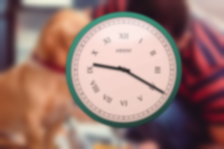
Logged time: 9:20
